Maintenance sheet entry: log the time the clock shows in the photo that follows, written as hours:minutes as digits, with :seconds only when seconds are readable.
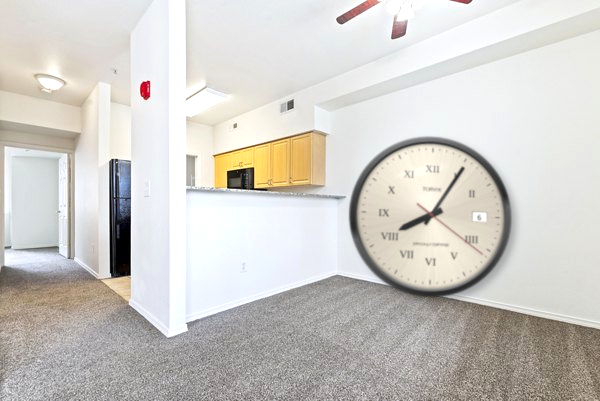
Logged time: 8:05:21
